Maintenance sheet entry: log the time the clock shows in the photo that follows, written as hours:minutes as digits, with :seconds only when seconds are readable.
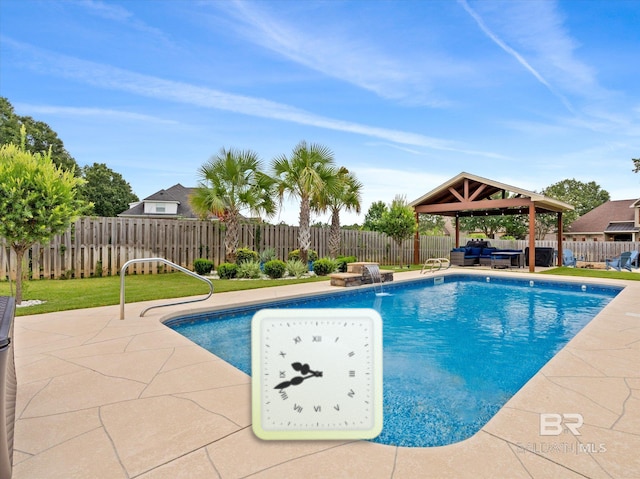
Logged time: 9:42
